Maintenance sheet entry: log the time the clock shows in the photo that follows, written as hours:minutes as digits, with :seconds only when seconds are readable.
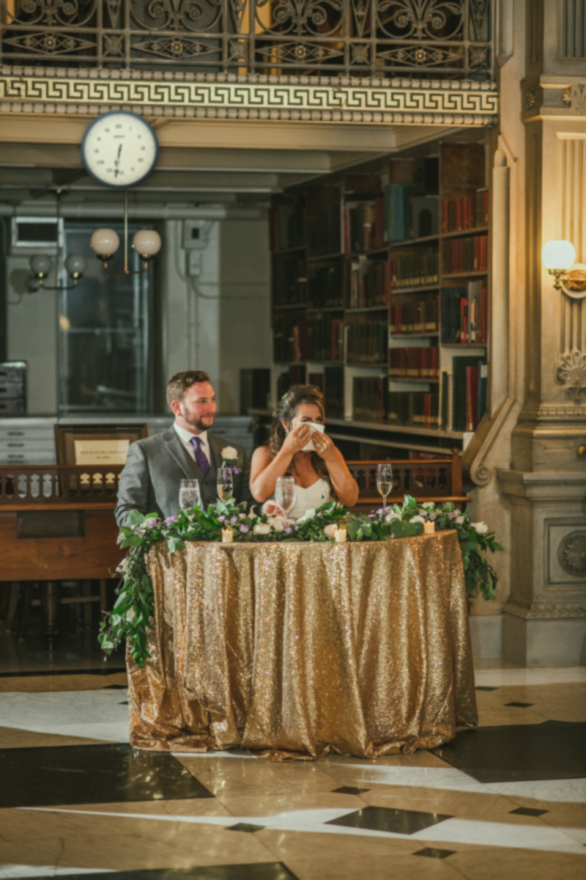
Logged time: 6:32
